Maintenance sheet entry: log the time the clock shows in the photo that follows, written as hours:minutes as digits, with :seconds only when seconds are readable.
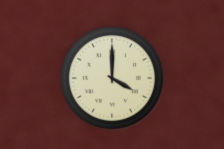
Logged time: 4:00
